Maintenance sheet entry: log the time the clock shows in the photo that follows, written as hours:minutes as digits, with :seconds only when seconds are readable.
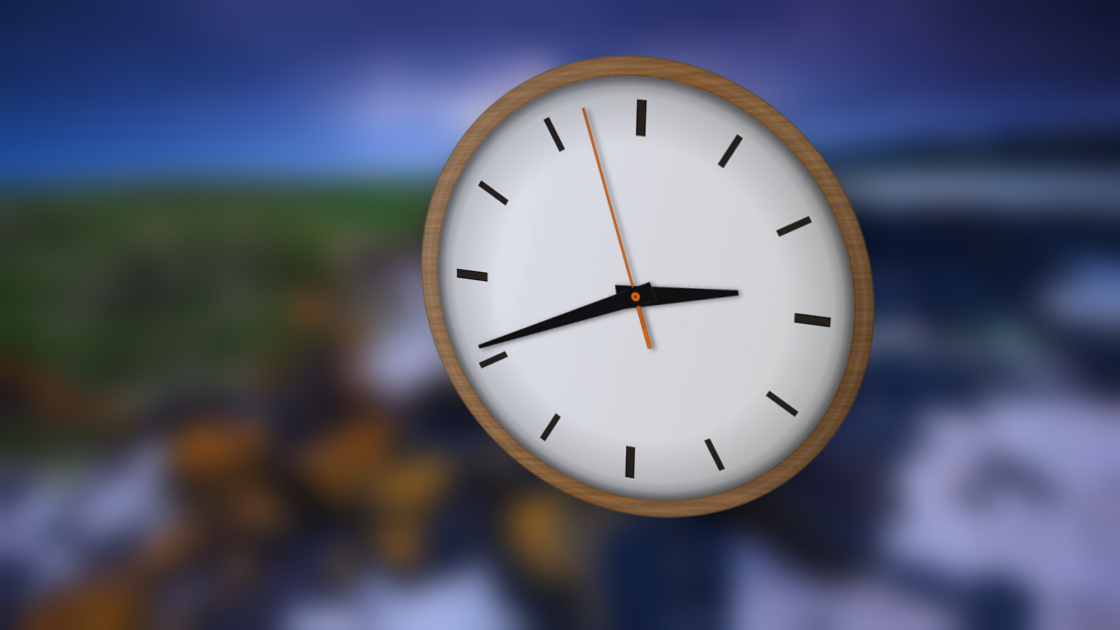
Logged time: 2:40:57
